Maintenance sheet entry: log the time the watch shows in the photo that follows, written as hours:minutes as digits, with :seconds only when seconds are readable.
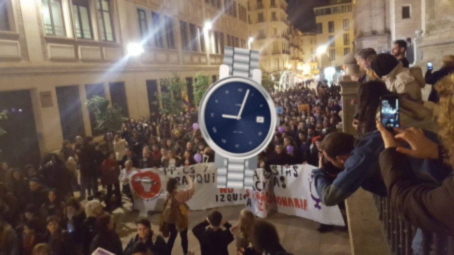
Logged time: 9:03
